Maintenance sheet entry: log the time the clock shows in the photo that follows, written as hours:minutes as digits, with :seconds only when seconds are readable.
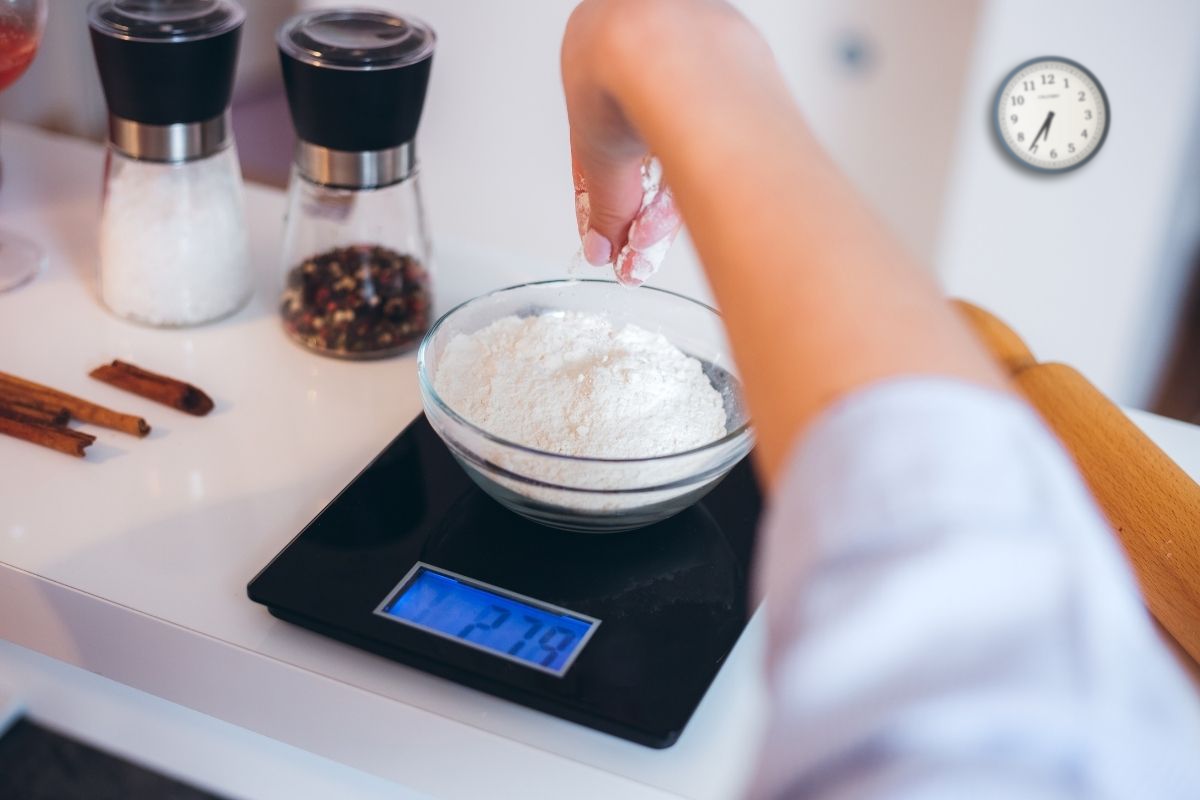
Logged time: 6:36
